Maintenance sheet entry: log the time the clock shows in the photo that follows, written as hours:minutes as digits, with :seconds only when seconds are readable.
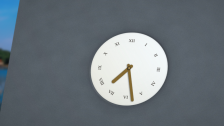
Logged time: 7:28
